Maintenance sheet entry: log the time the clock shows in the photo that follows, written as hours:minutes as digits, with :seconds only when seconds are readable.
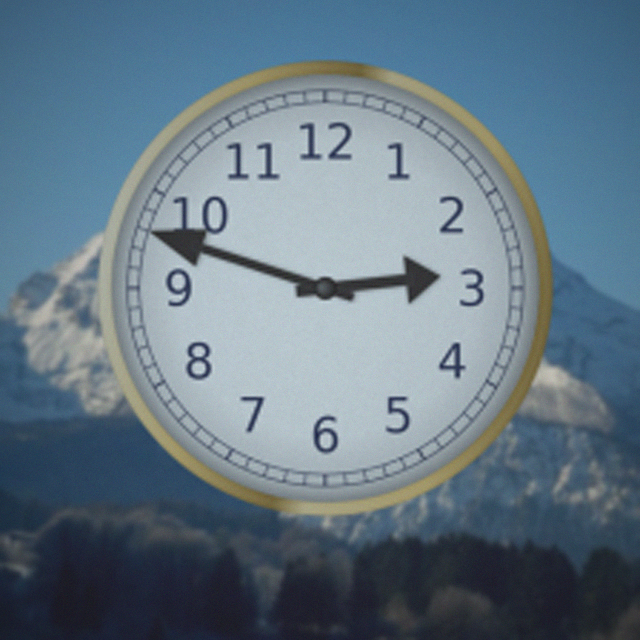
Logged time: 2:48
